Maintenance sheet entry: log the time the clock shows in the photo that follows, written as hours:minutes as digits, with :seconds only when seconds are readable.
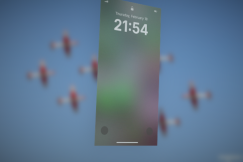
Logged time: 21:54
